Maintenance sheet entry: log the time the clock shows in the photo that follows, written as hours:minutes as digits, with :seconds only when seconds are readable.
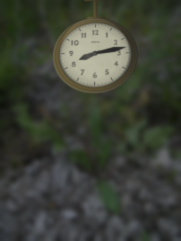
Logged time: 8:13
